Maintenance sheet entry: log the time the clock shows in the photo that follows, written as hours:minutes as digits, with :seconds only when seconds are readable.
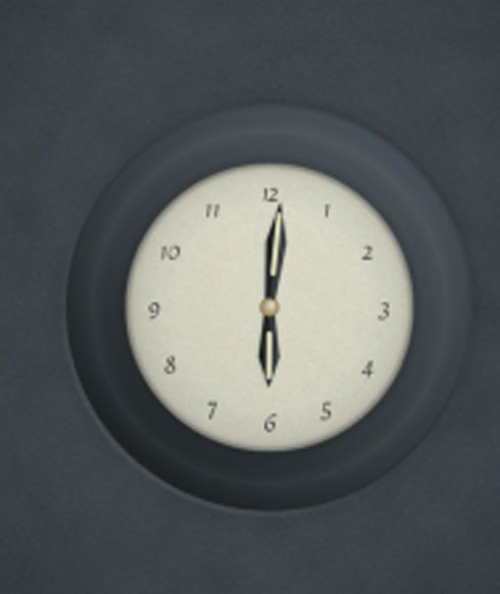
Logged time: 6:01
